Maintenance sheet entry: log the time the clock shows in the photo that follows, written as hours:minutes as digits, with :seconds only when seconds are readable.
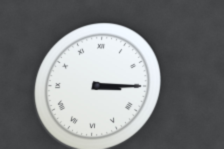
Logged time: 3:15
